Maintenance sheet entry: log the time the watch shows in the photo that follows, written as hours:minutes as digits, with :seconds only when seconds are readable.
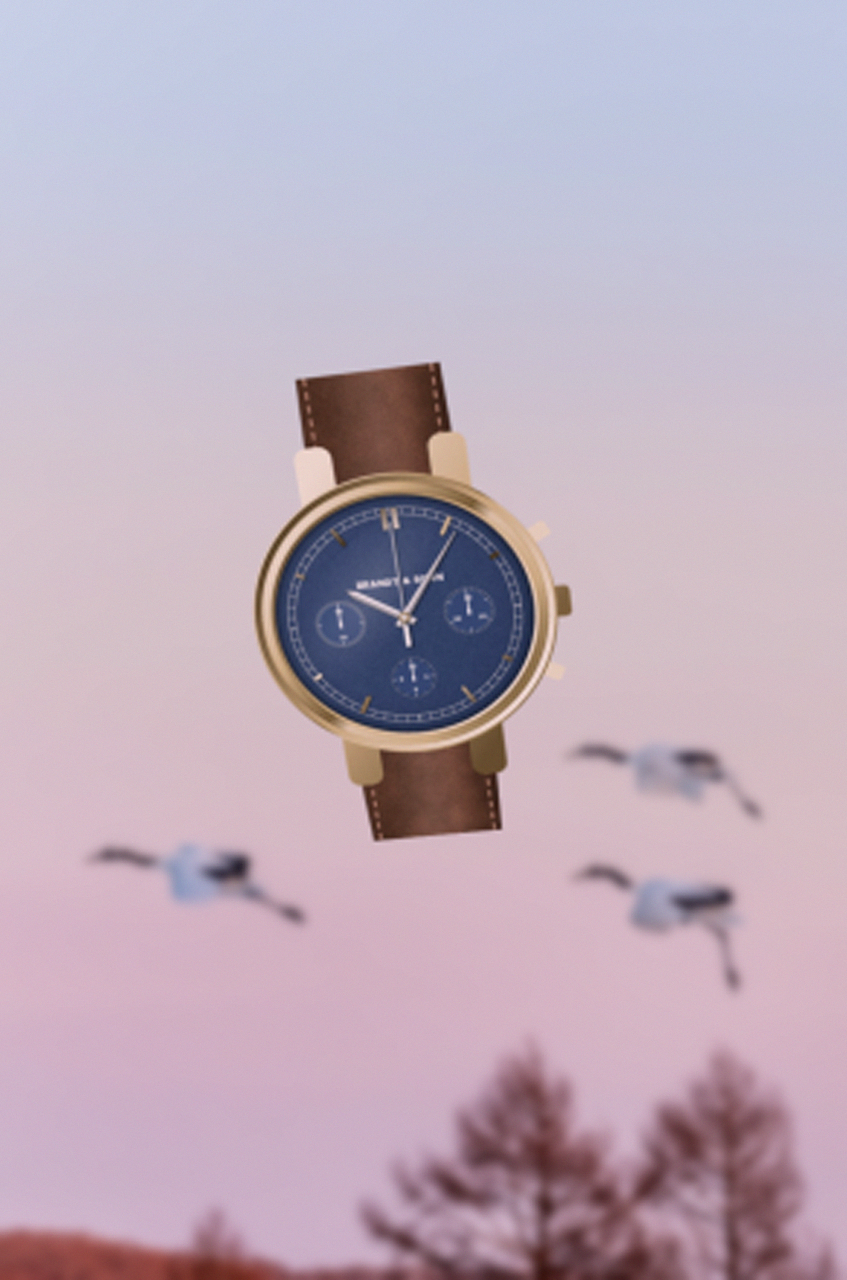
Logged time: 10:06
